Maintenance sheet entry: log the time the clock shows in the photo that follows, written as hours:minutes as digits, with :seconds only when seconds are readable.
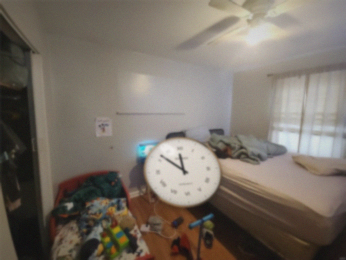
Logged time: 11:52
